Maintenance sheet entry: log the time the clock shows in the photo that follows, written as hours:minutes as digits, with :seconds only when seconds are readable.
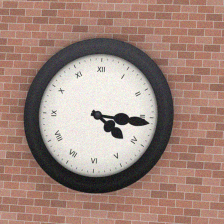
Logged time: 4:16
